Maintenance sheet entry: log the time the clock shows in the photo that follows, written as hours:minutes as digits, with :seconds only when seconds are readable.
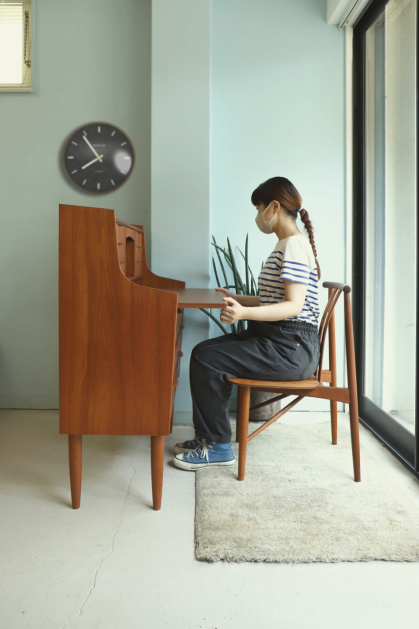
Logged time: 7:54
